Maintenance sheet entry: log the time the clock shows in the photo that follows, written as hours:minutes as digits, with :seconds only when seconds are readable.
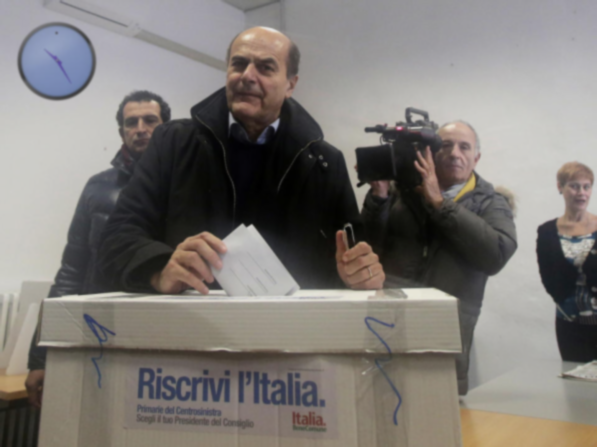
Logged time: 10:25
